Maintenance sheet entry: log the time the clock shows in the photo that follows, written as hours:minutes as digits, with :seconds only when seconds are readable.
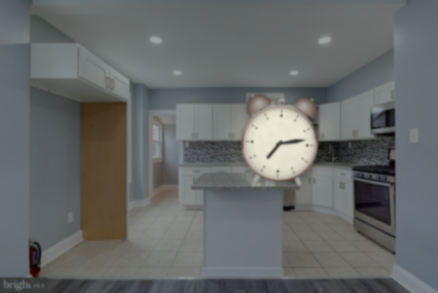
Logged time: 7:13
